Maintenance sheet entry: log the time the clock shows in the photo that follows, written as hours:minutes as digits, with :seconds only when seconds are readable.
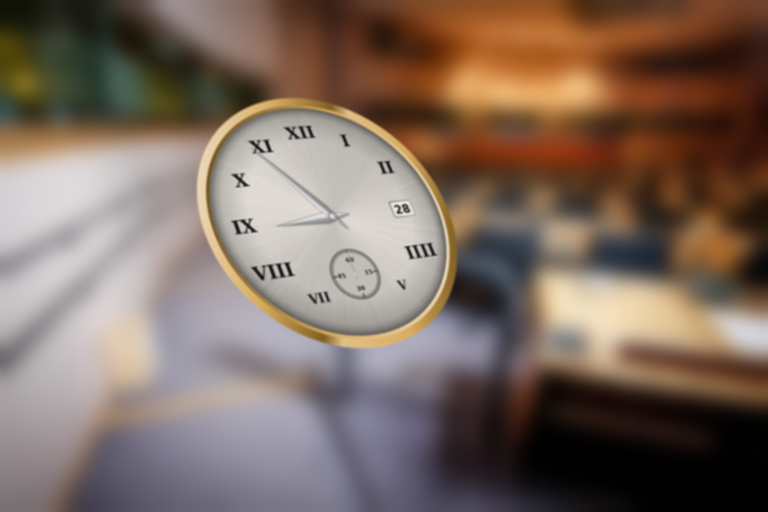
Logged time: 8:54
